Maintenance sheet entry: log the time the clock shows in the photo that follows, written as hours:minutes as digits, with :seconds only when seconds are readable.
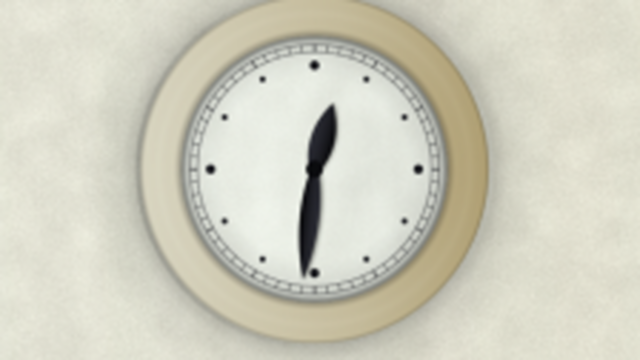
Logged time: 12:31
